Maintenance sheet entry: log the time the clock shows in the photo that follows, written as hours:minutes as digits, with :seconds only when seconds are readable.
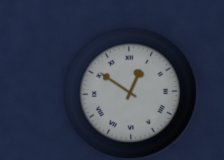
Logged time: 12:51
